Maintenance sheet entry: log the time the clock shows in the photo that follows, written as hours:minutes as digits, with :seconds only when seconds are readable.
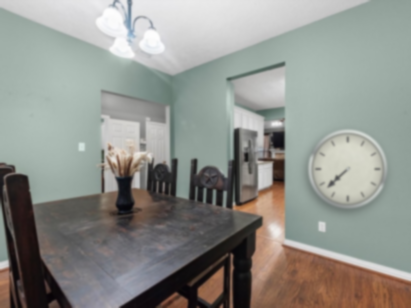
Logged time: 7:38
